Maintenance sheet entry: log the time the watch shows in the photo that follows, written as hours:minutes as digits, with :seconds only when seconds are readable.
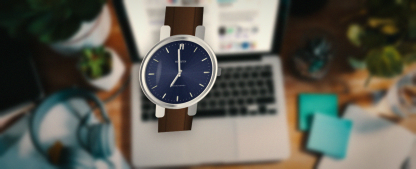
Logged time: 6:59
